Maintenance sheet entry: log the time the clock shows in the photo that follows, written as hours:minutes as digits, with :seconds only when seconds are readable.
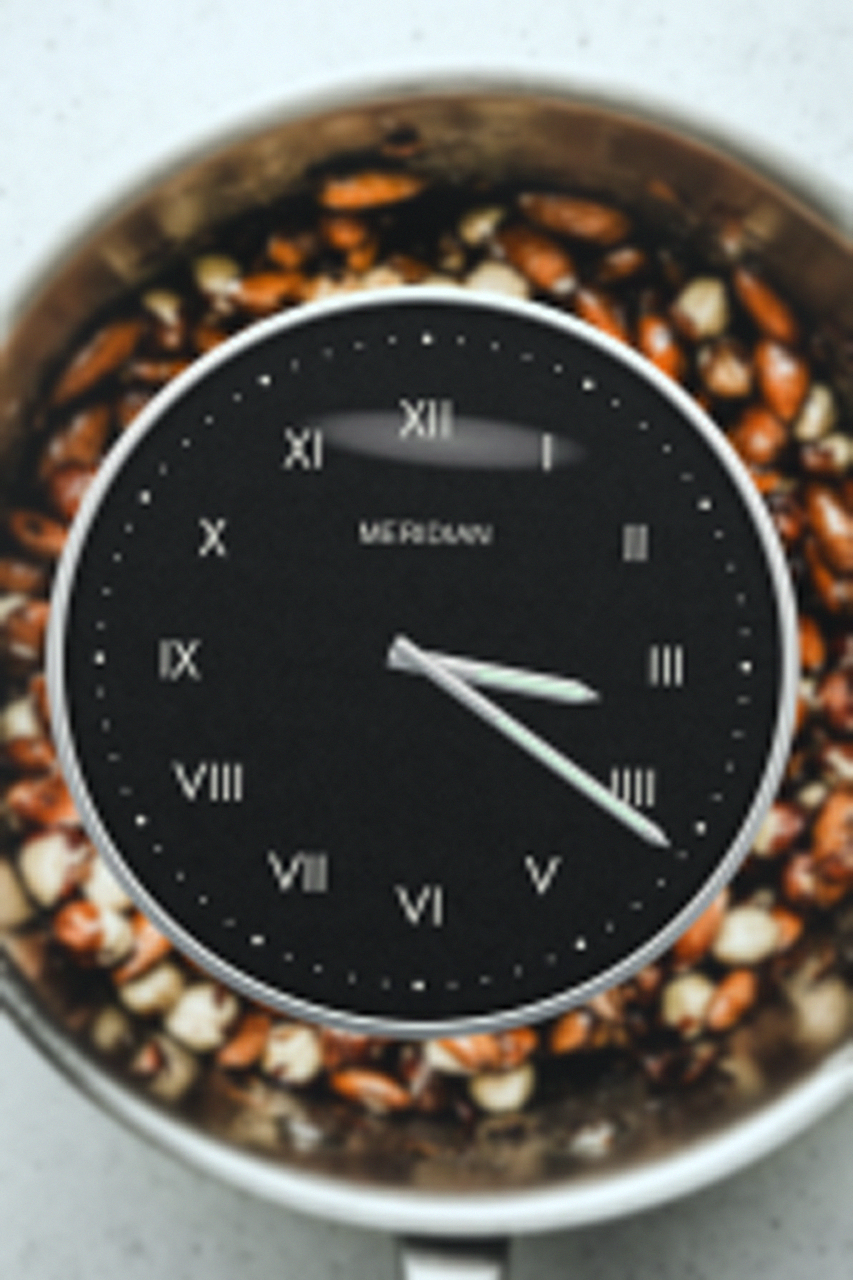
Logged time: 3:21
